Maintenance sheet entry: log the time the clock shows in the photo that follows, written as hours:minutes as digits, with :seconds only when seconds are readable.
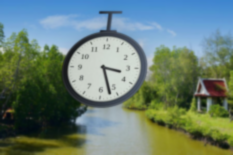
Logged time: 3:27
